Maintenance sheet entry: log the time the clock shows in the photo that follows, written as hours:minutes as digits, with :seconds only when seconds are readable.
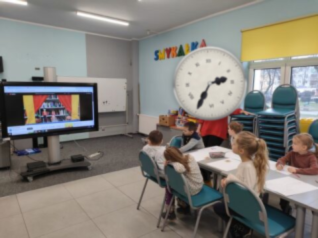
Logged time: 2:35
